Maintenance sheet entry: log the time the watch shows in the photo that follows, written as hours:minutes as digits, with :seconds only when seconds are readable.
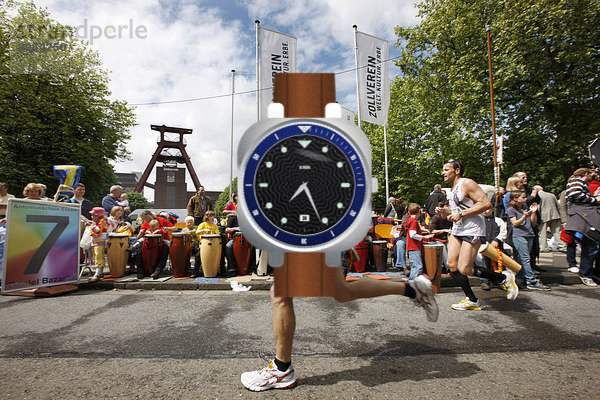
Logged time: 7:26
